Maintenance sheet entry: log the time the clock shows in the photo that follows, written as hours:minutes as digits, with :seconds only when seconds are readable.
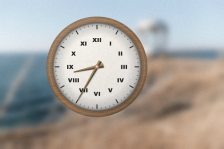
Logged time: 8:35
